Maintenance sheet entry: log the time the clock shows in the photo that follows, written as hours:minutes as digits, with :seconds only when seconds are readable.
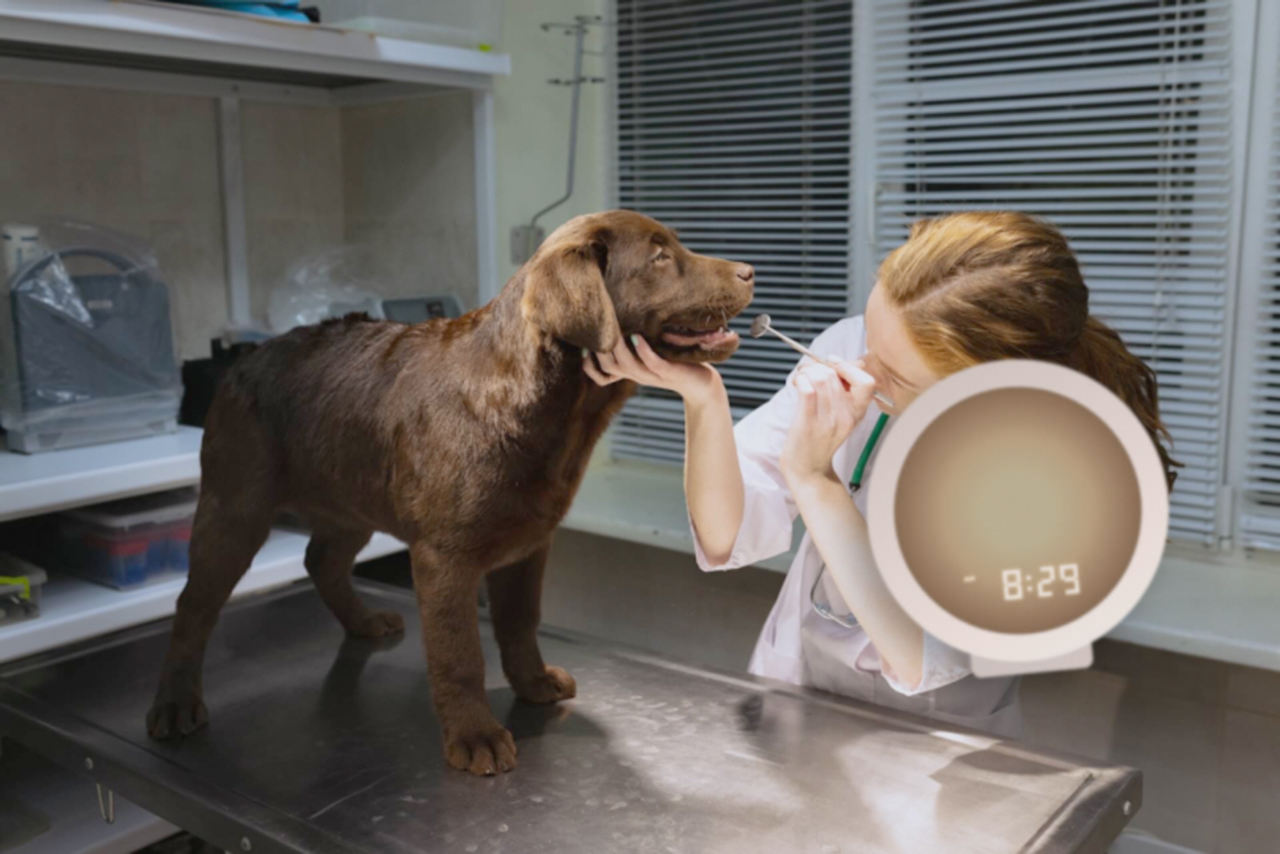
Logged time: 8:29
